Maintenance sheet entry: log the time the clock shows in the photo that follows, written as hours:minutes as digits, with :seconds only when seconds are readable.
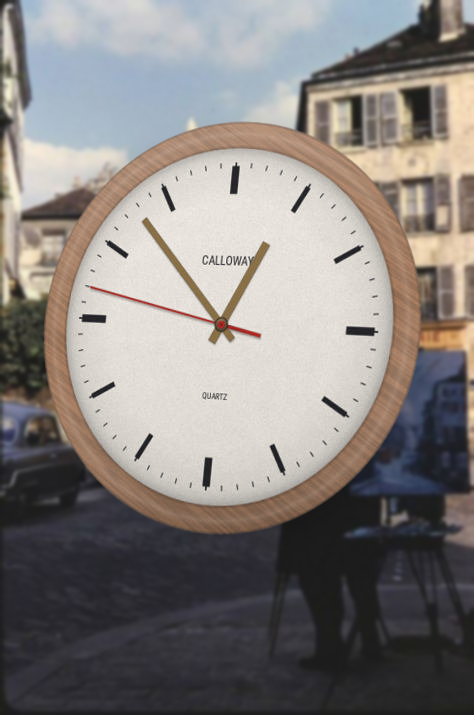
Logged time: 12:52:47
